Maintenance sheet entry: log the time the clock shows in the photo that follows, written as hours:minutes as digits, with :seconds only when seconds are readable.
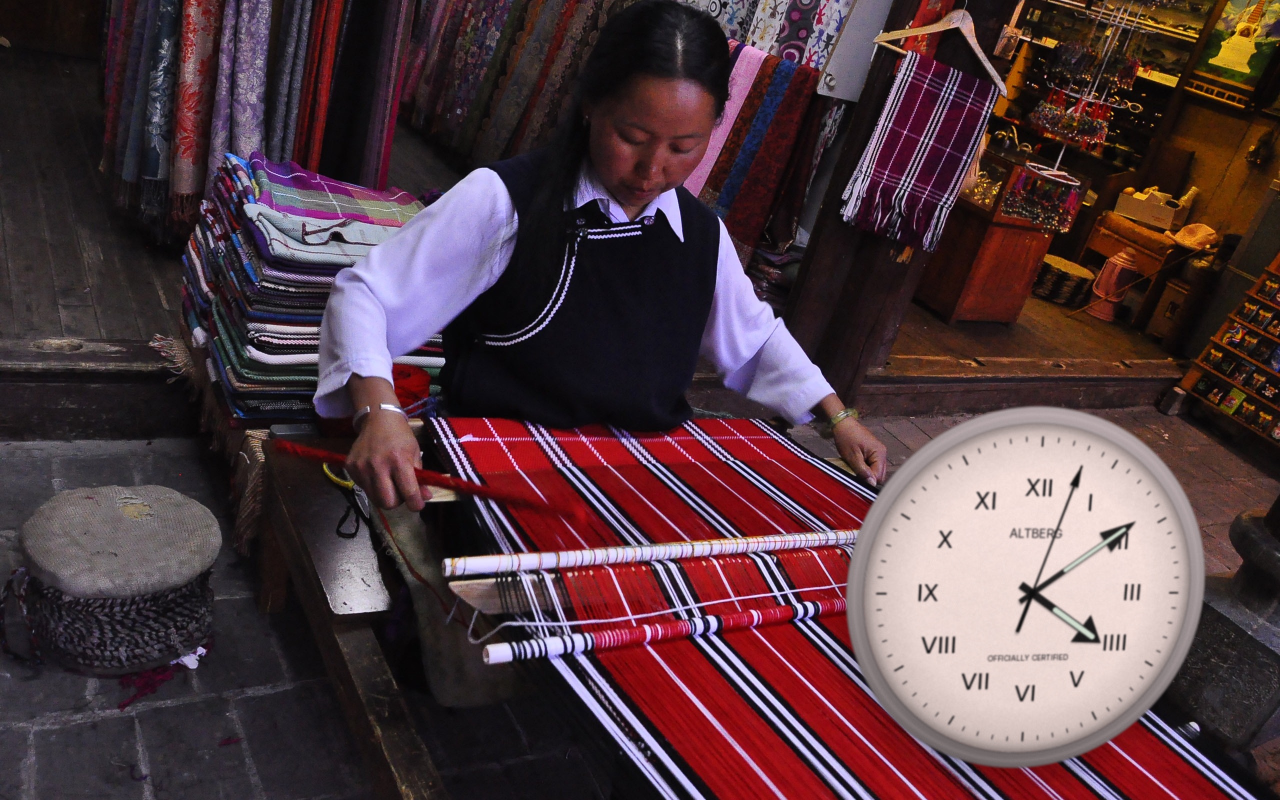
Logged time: 4:09:03
